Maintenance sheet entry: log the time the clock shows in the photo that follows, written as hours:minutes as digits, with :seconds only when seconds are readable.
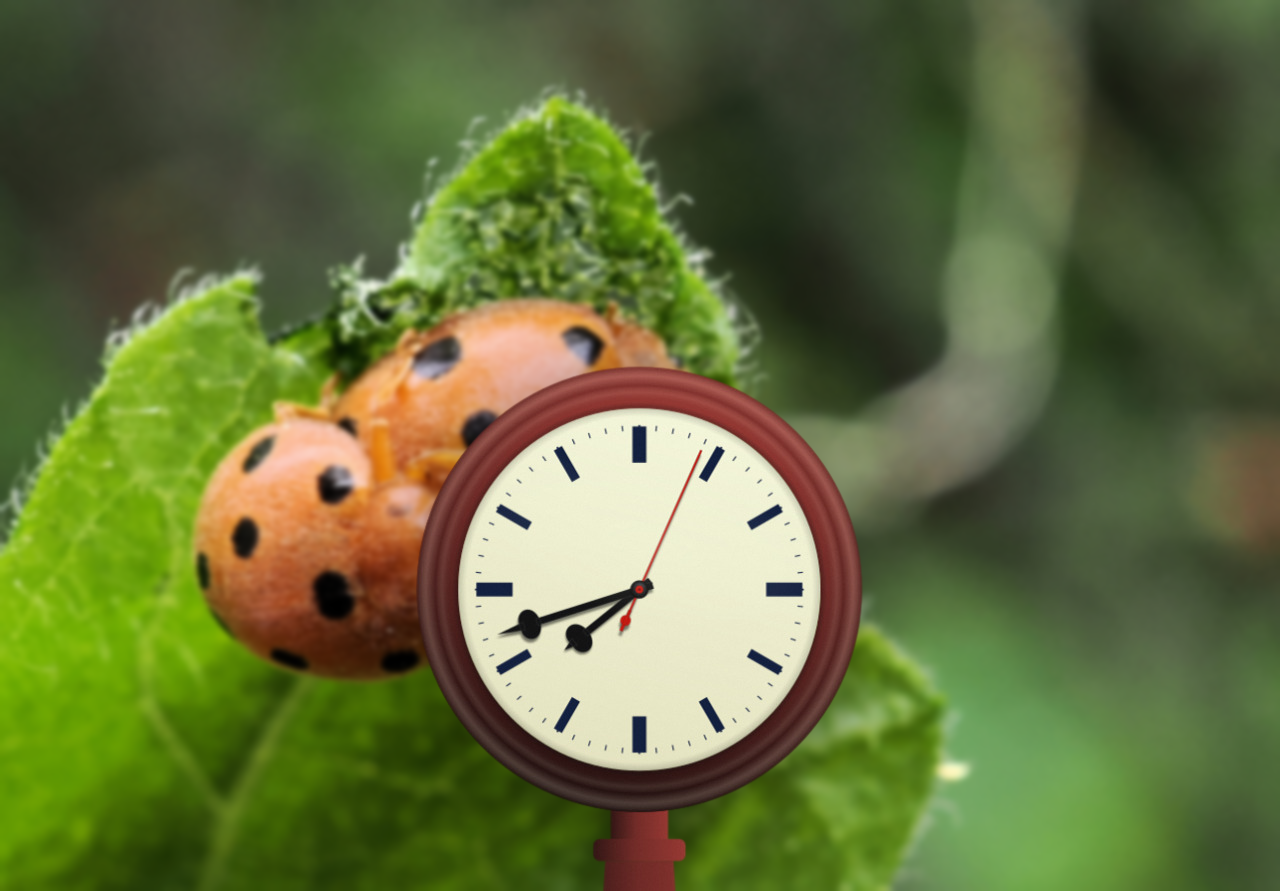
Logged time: 7:42:04
